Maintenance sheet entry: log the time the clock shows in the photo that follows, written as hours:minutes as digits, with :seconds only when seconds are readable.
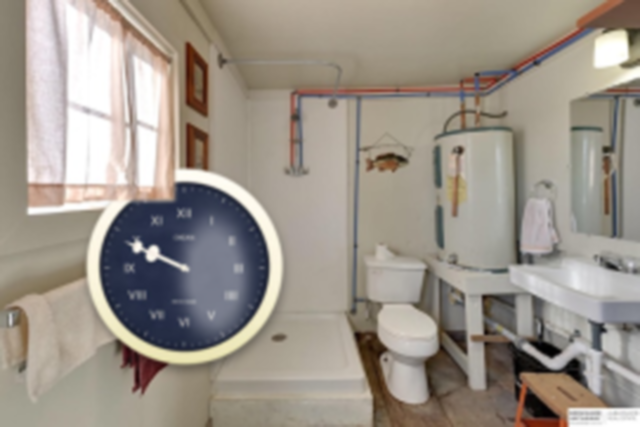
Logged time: 9:49
